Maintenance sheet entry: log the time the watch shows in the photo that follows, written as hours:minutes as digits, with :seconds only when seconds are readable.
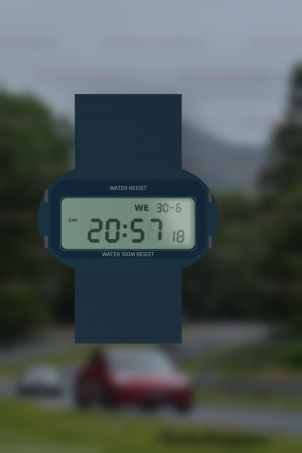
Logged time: 20:57:18
